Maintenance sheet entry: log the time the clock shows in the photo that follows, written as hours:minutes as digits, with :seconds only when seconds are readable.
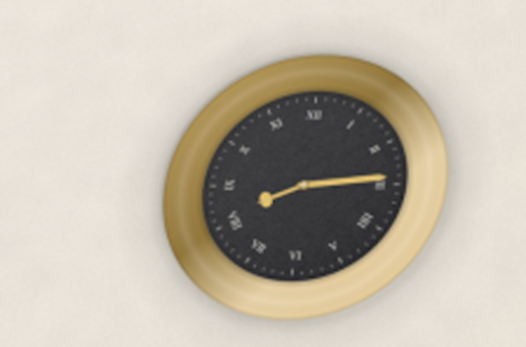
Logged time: 8:14
